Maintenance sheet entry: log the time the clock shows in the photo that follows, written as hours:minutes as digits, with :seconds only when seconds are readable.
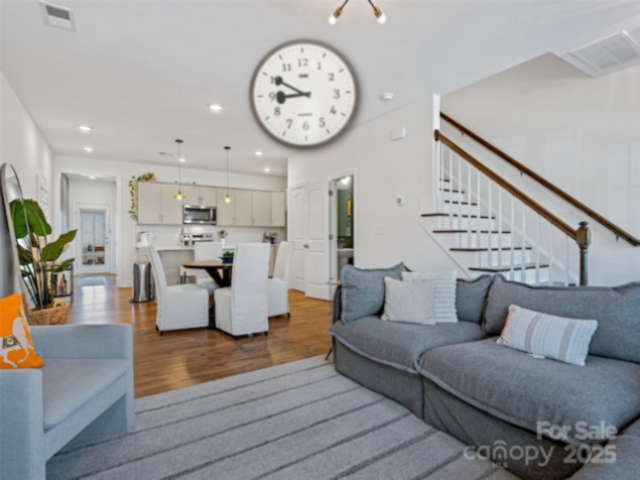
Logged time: 8:50
